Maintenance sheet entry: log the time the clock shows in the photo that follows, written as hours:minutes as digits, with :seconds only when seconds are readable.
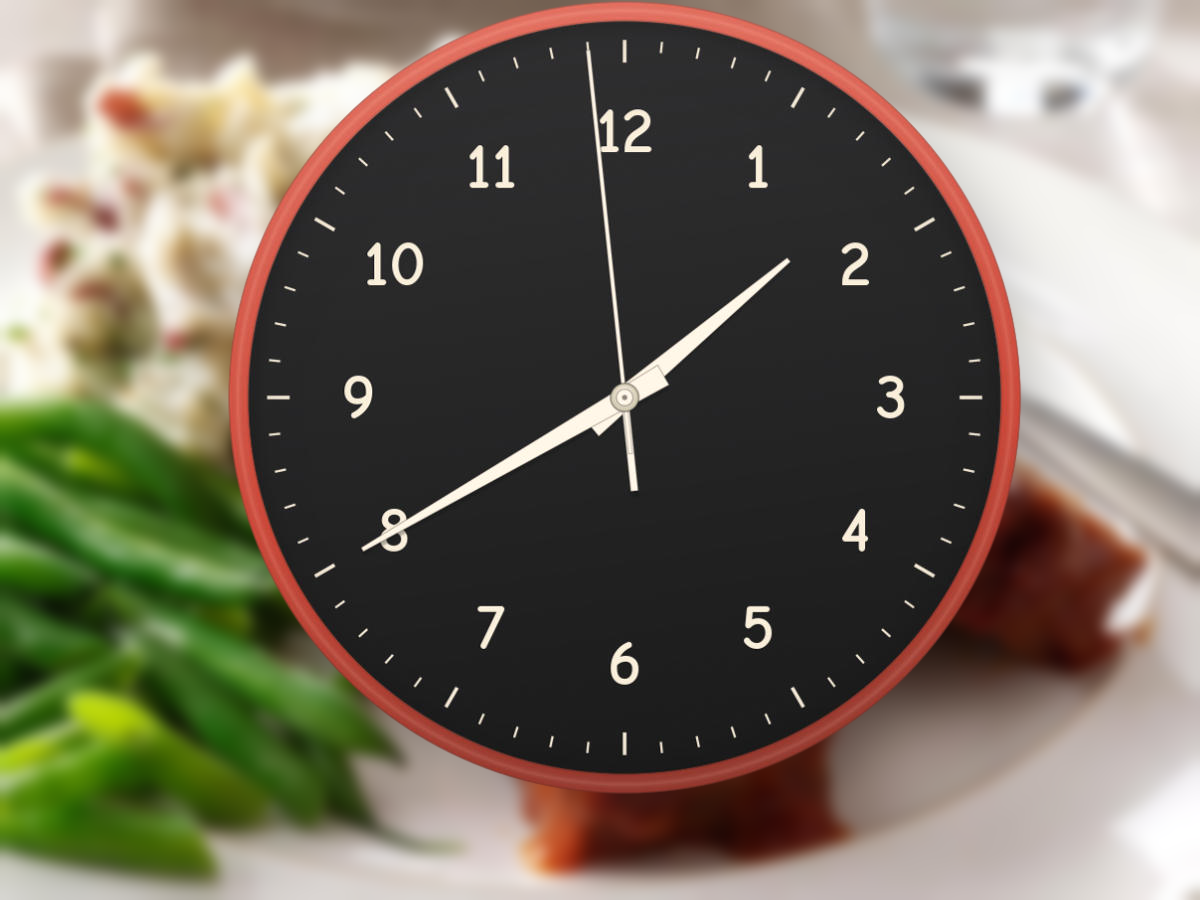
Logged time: 1:39:59
